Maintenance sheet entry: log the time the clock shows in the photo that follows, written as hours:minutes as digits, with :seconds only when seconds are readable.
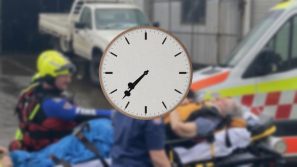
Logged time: 7:37
